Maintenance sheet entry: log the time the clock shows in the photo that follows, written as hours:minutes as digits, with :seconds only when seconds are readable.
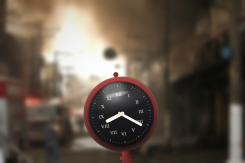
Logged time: 8:21
